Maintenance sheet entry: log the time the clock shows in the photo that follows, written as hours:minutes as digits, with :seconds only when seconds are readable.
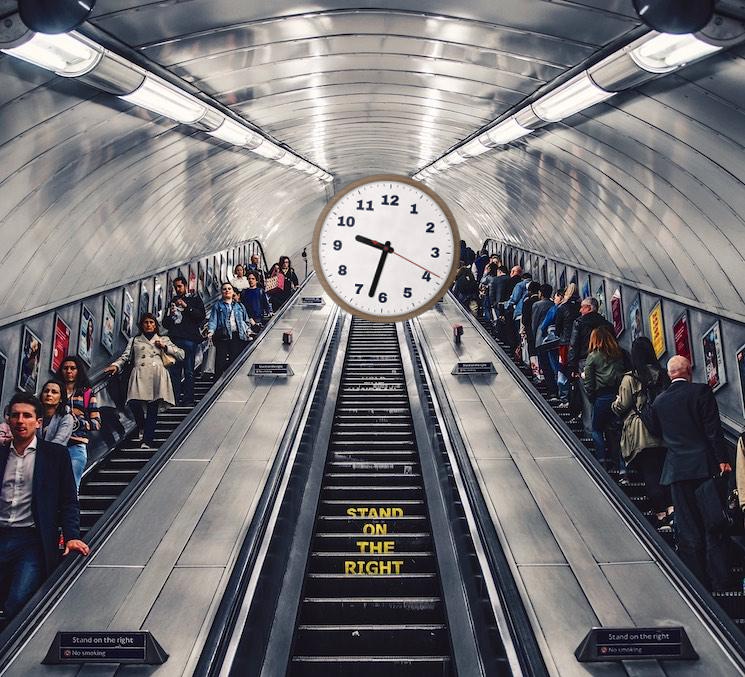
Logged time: 9:32:19
